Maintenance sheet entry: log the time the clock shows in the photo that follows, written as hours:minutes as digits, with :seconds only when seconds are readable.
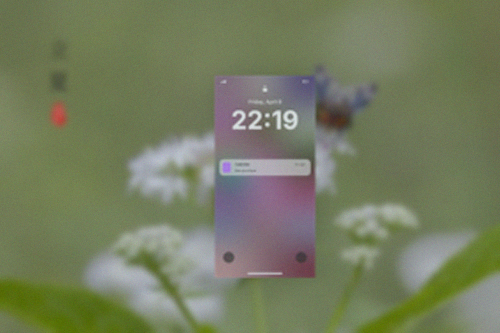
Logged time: 22:19
